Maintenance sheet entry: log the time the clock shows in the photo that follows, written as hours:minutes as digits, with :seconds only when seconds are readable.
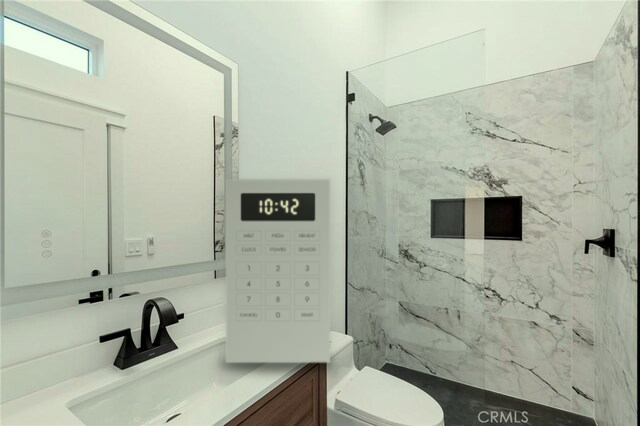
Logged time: 10:42
